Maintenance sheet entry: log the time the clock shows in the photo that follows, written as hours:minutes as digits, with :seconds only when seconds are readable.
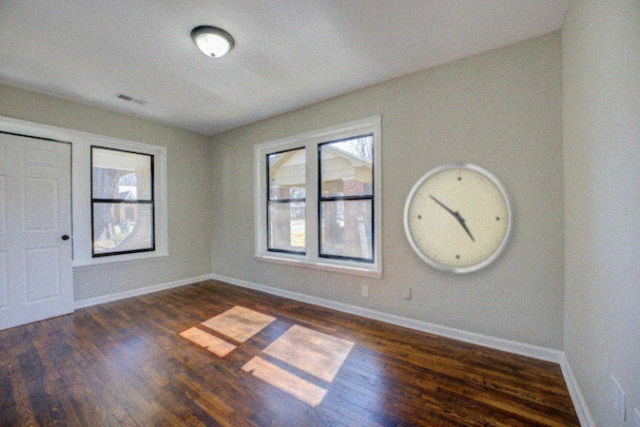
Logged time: 4:51
